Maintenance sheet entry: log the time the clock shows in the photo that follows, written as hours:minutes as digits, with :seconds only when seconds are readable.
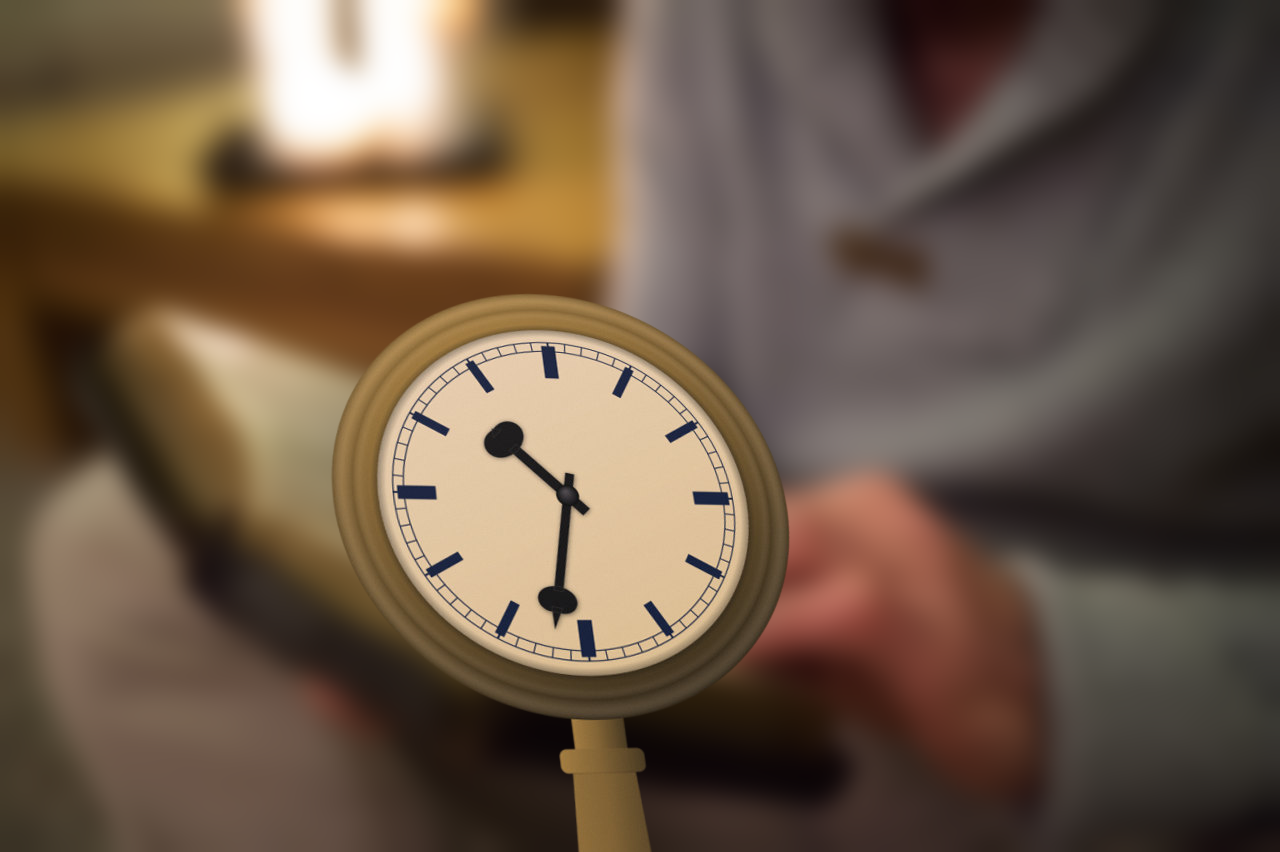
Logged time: 10:32
